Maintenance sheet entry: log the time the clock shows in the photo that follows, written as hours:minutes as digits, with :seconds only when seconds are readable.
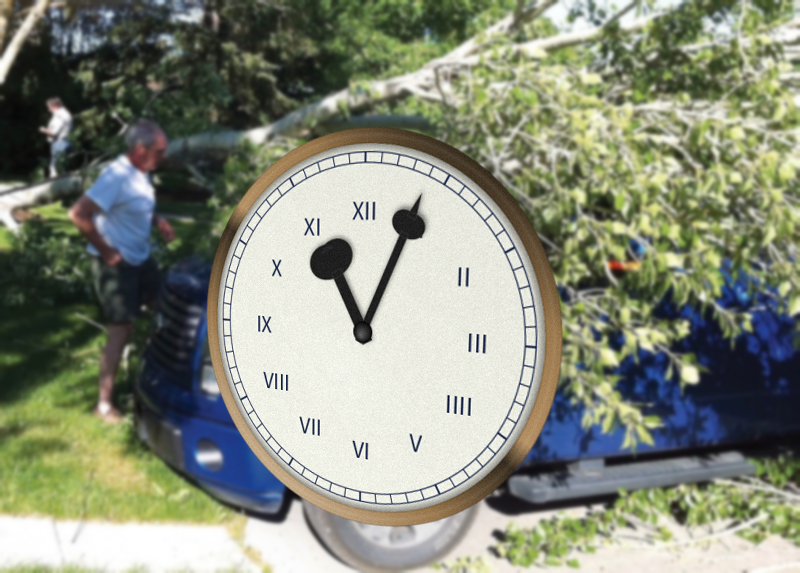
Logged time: 11:04
